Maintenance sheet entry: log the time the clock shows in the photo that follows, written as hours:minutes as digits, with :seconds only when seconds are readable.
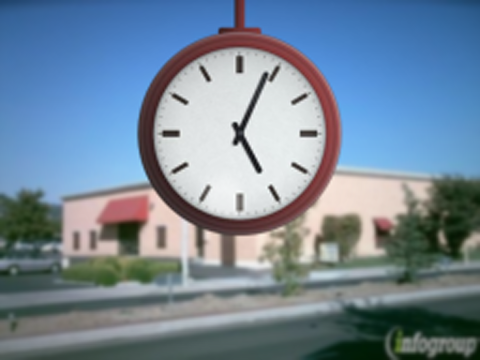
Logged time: 5:04
